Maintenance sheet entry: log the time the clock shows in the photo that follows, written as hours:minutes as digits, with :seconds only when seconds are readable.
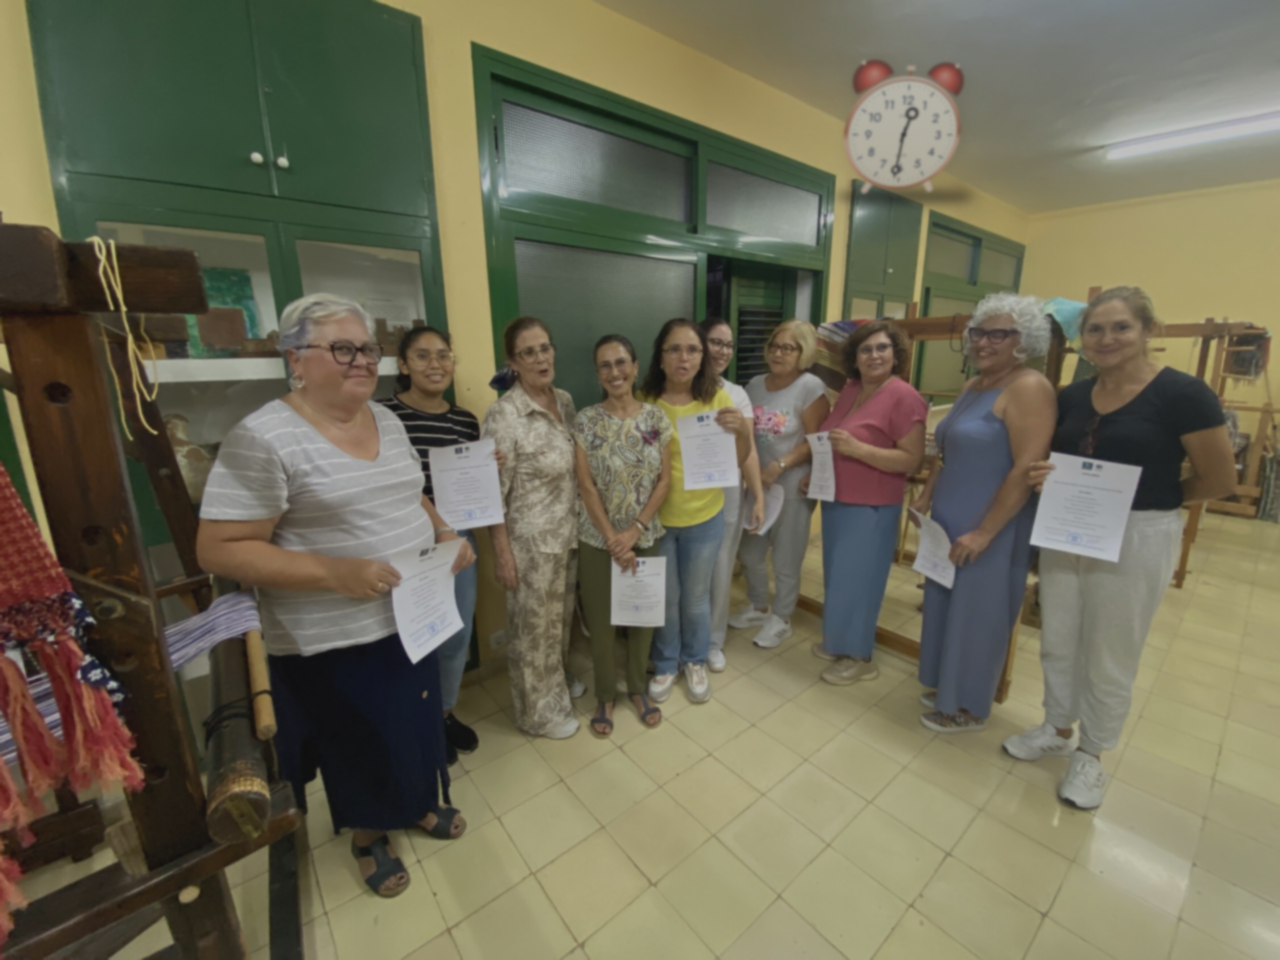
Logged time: 12:31
